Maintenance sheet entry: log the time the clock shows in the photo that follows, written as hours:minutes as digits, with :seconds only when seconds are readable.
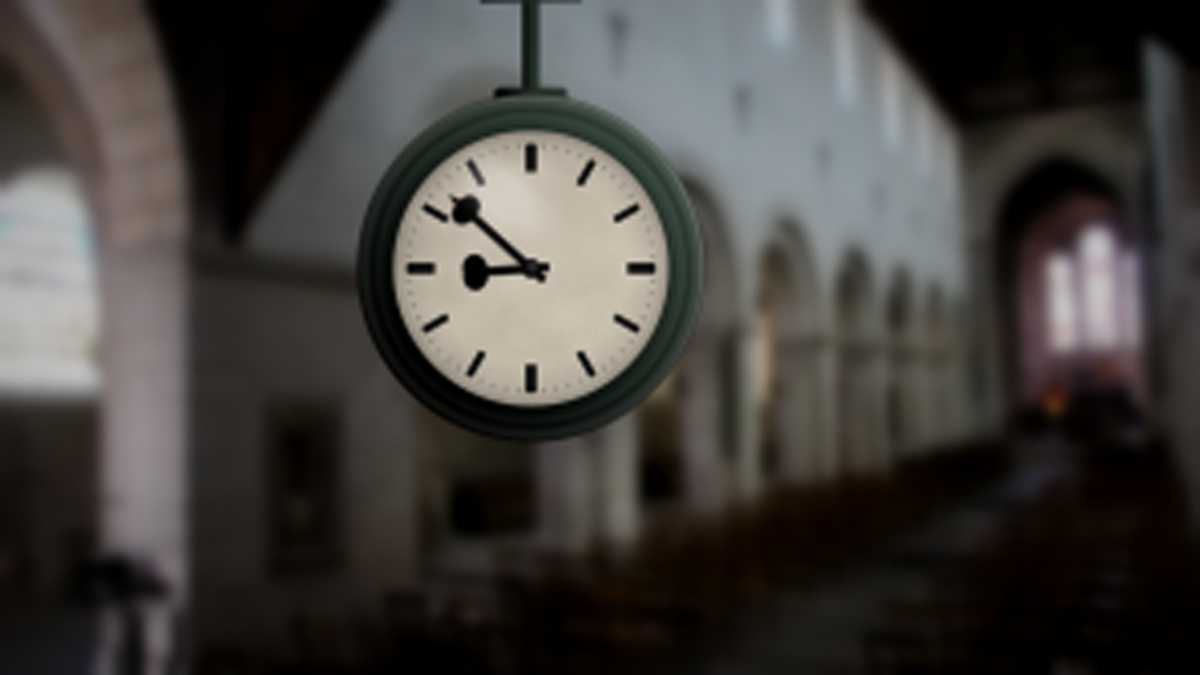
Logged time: 8:52
